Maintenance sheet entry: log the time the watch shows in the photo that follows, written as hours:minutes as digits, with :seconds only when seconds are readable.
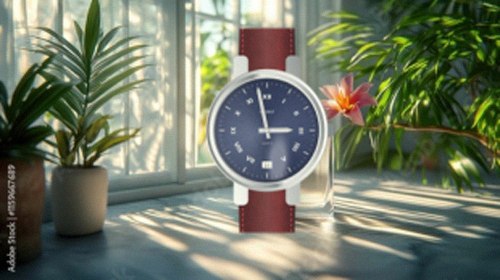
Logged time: 2:58
